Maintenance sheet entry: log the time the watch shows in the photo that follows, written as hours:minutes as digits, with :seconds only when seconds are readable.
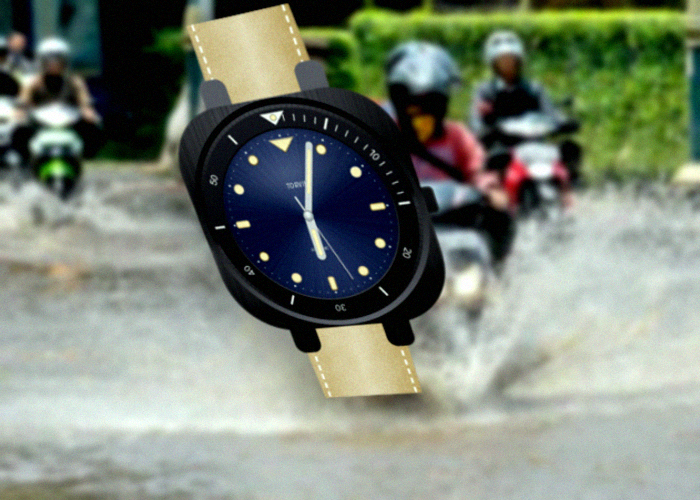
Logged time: 6:03:27
